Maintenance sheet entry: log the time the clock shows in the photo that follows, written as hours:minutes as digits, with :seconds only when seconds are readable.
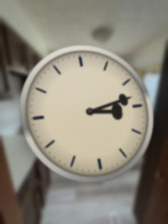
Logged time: 3:13
